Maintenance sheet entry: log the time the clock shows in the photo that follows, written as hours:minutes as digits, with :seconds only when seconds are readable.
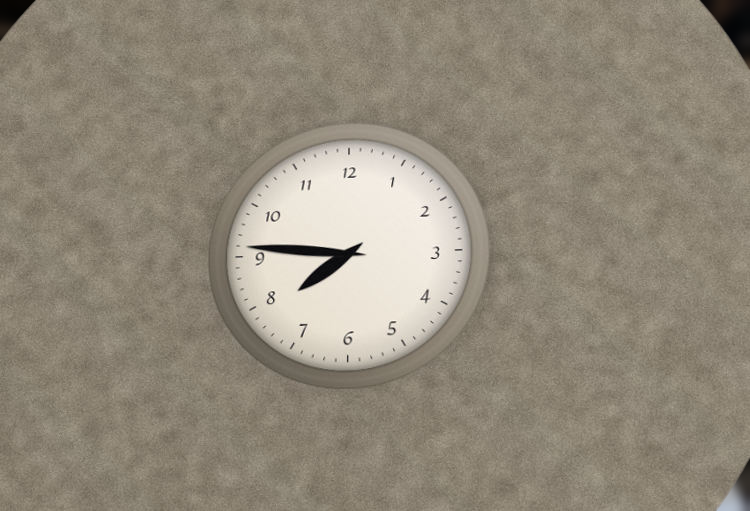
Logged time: 7:46
